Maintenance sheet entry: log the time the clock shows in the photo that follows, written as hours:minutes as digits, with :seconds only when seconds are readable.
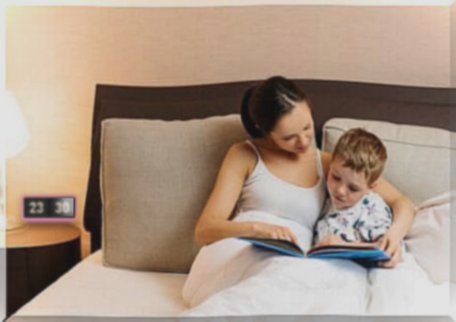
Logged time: 23:30
